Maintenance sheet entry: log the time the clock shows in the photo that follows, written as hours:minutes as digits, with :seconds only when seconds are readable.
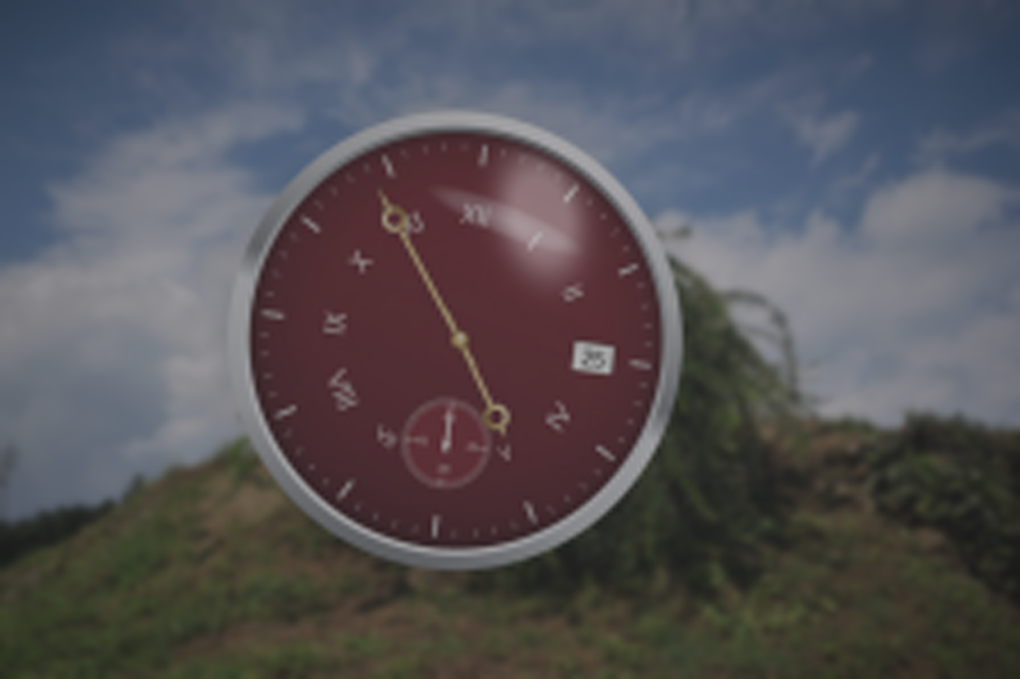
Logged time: 4:54
